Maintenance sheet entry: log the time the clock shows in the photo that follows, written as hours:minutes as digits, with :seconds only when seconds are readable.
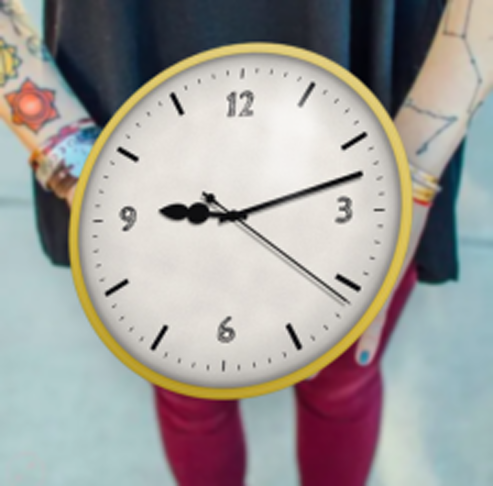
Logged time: 9:12:21
